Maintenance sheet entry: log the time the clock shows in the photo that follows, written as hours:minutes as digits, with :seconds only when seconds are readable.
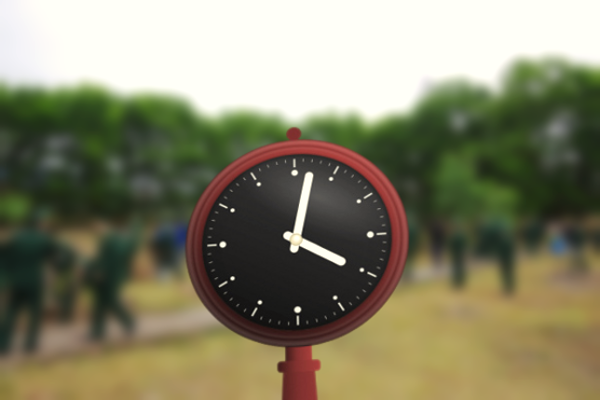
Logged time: 4:02
